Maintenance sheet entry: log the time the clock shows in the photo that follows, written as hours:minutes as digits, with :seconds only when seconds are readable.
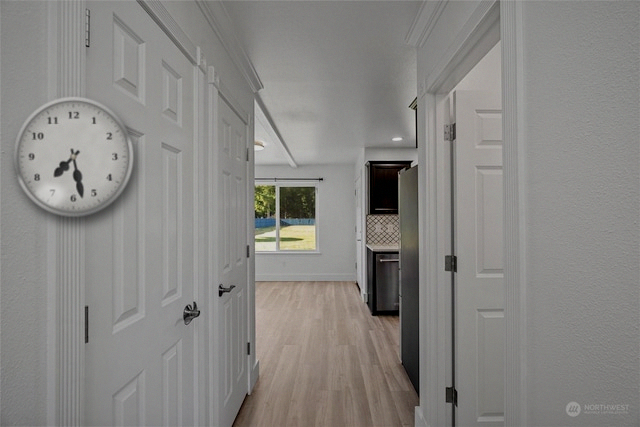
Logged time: 7:28
